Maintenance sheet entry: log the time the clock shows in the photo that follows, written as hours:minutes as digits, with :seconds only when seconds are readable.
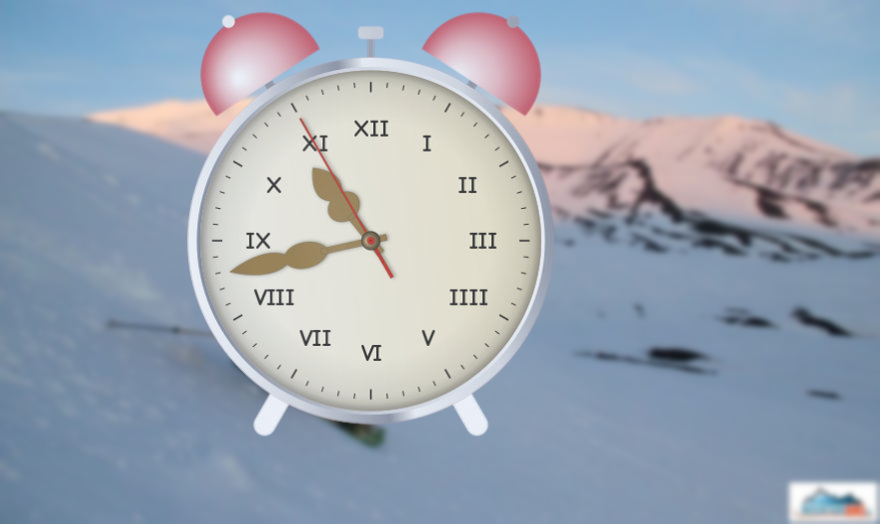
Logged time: 10:42:55
